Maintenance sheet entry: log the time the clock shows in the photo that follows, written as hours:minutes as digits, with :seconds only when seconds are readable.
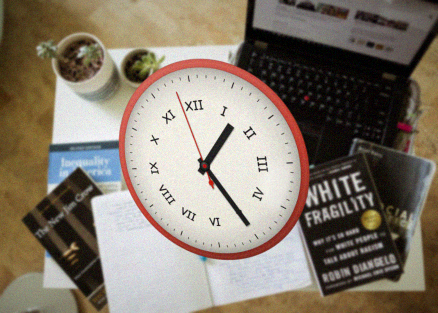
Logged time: 1:24:58
